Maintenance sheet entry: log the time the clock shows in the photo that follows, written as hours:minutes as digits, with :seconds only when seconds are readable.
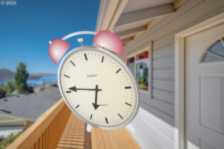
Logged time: 6:46
